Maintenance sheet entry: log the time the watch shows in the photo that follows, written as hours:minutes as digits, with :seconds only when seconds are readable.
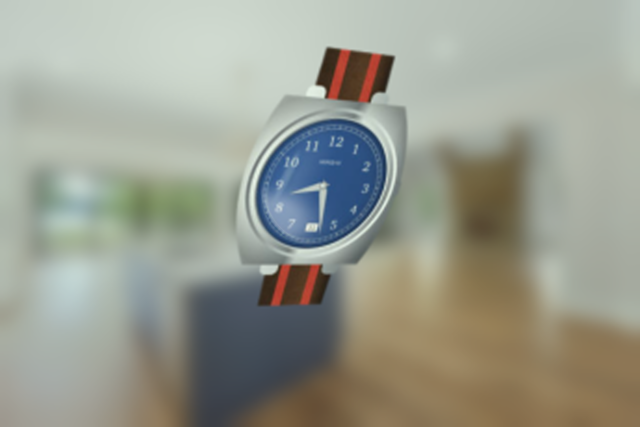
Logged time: 8:28
